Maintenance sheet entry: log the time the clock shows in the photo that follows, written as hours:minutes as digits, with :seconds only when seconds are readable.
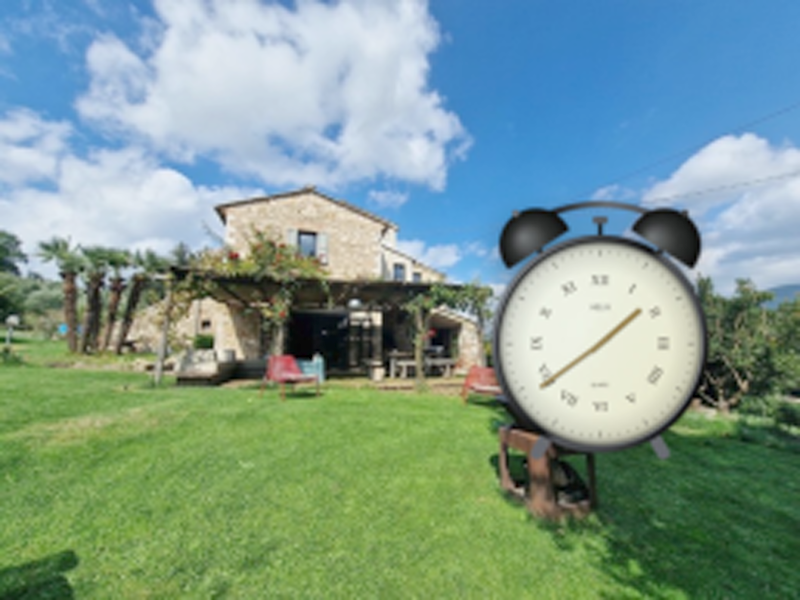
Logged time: 1:39
